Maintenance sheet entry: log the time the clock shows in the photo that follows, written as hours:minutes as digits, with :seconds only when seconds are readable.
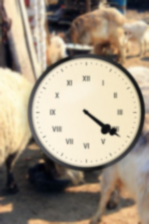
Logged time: 4:21
